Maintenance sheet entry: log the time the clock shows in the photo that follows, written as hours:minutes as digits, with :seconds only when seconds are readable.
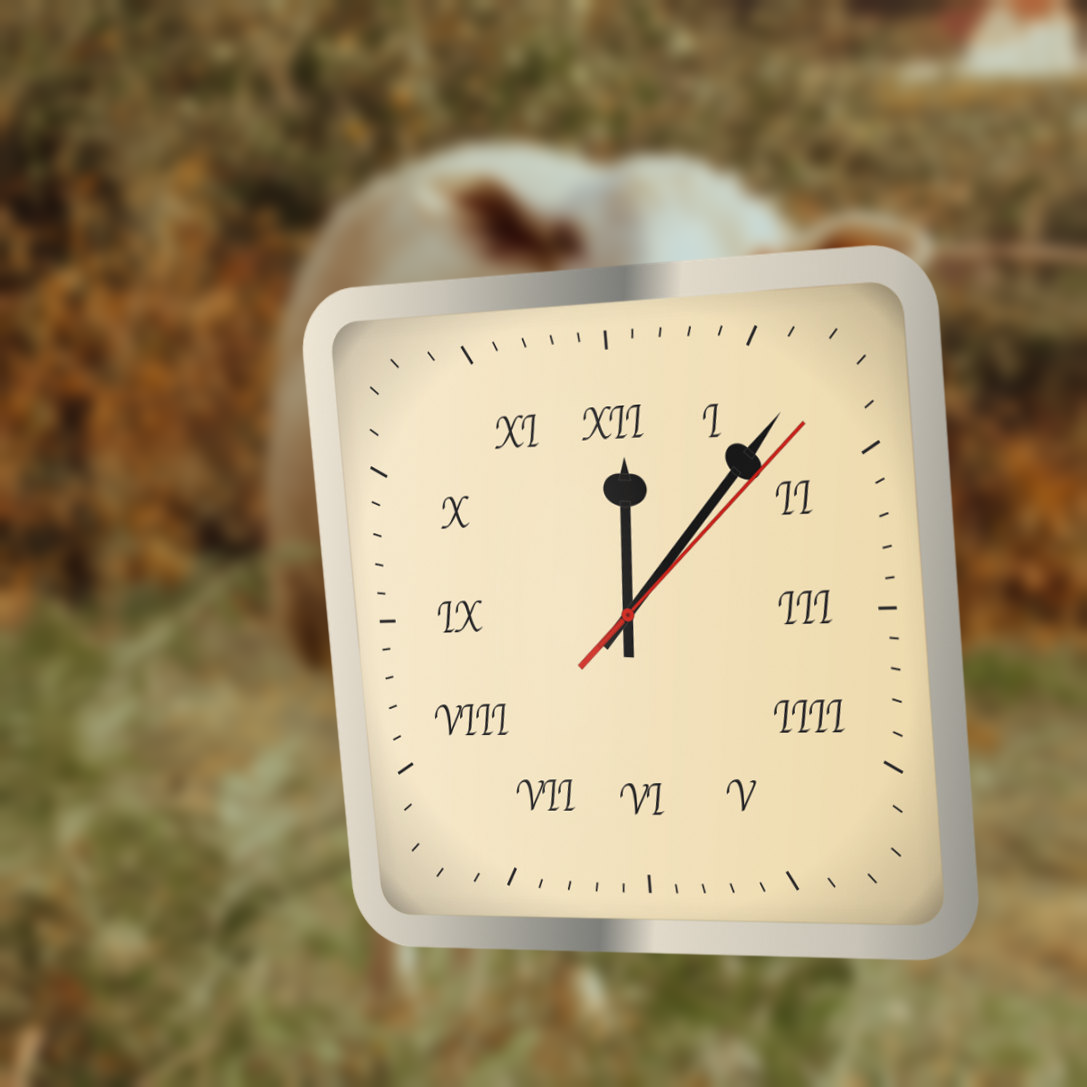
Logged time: 12:07:08
